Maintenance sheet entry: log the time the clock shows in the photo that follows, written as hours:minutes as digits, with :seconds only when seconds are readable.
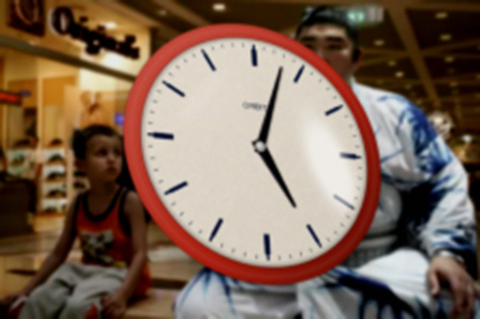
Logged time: 5:03
